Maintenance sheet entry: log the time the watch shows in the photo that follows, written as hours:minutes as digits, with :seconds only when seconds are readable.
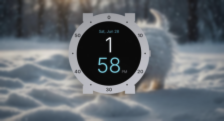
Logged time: 1:58
